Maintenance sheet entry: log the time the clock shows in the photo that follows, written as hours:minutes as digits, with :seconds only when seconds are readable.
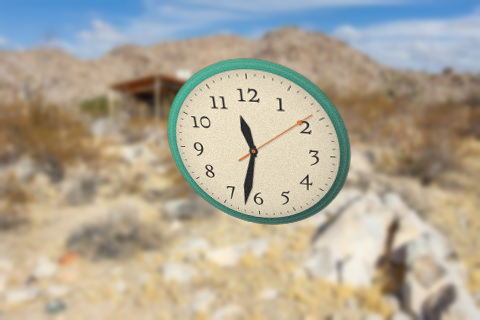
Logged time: 11:32:09
